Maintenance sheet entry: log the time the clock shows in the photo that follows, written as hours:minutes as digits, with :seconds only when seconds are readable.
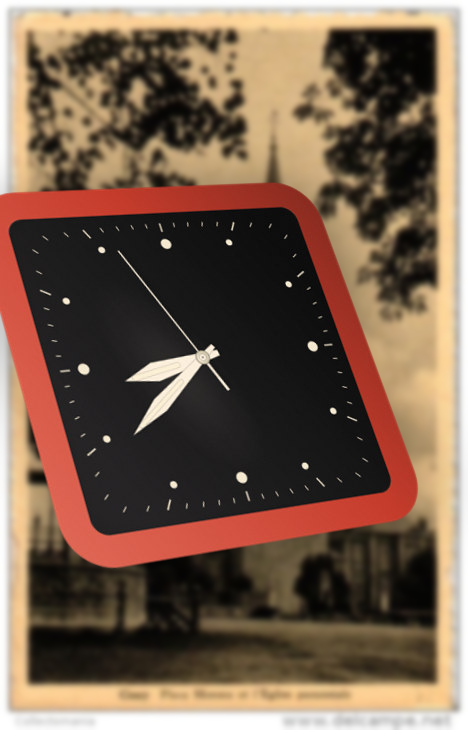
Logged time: 8:38:56
